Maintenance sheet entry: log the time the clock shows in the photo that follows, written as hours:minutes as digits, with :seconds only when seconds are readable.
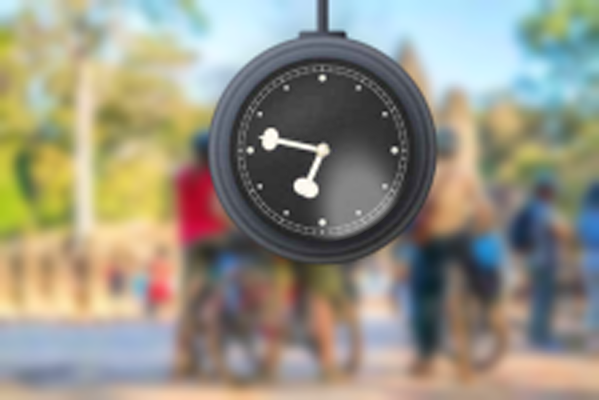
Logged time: 6:47
